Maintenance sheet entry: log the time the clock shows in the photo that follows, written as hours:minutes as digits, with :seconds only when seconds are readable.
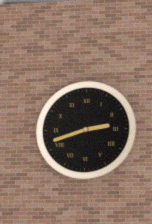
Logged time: 2:42
